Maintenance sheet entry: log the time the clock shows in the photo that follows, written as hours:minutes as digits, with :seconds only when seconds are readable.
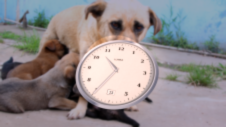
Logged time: 10:35
